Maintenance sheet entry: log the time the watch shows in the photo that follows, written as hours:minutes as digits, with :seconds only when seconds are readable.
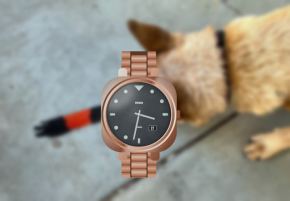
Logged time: 3:32
